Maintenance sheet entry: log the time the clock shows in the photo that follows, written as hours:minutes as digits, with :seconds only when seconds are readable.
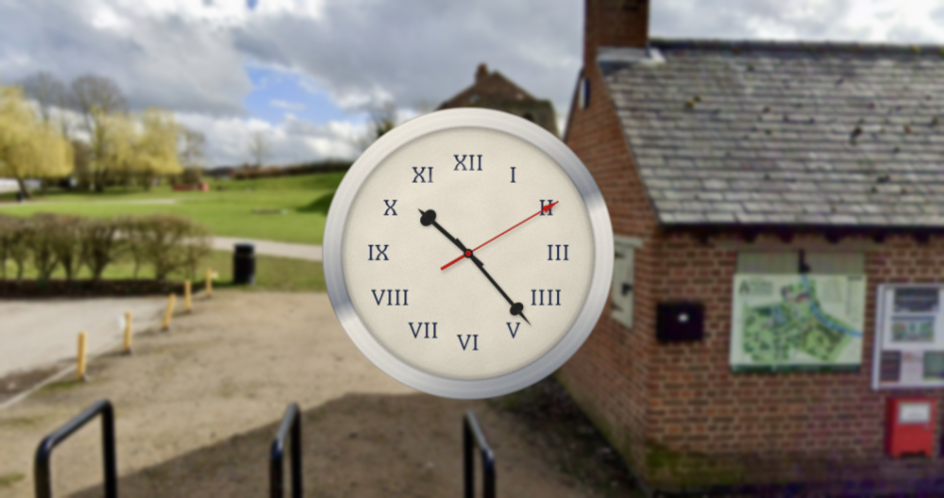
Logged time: 10:23:10
